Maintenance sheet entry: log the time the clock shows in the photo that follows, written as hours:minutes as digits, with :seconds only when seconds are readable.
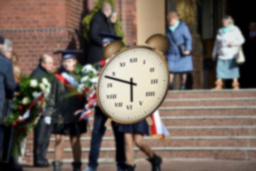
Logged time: 5:48
